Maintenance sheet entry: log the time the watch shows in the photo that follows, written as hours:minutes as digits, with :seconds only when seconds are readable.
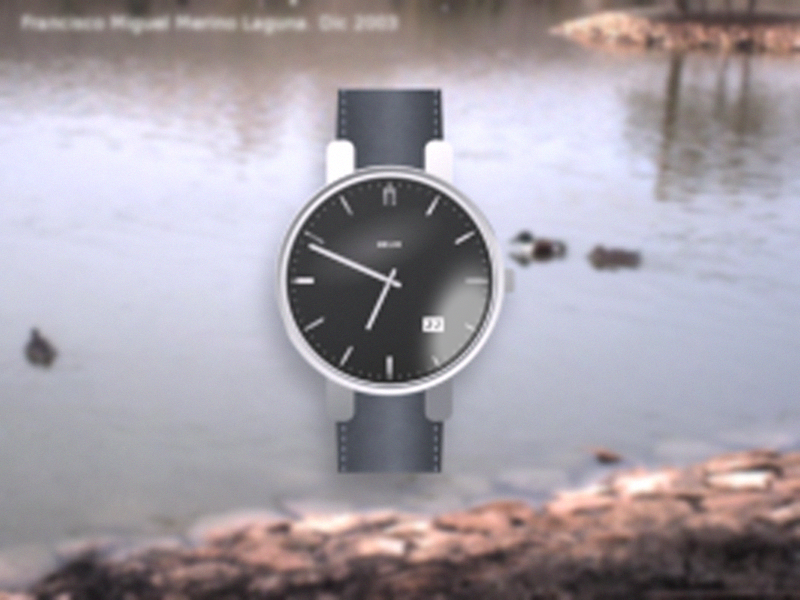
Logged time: 6:49
